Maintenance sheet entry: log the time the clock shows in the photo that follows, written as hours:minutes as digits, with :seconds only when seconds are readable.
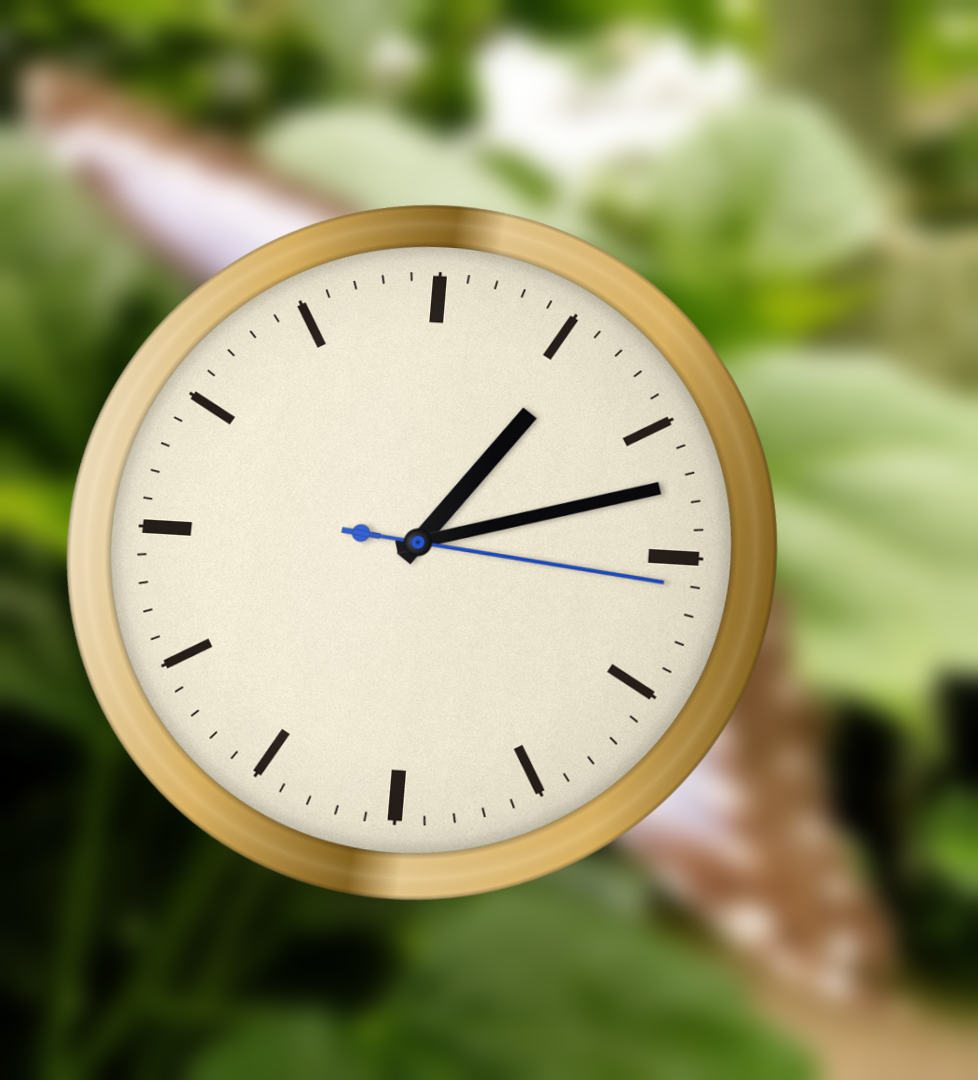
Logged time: 1:12:16
